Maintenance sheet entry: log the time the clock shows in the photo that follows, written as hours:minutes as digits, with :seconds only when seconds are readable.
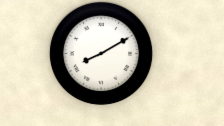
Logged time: 8:10
